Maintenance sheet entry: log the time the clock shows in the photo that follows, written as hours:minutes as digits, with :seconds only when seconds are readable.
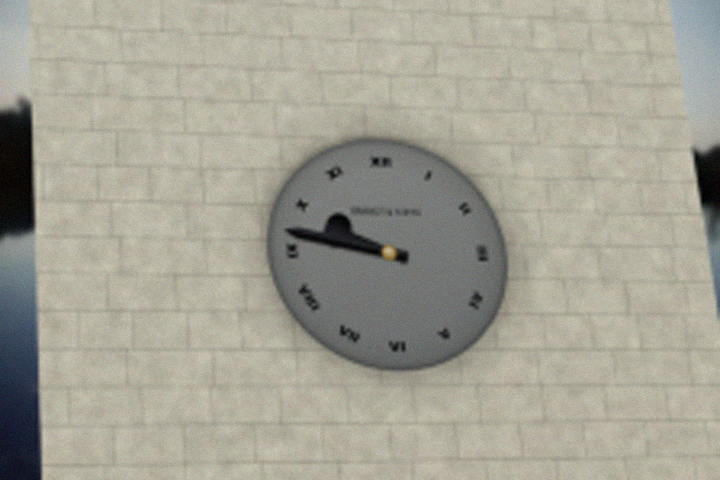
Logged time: 9:47
